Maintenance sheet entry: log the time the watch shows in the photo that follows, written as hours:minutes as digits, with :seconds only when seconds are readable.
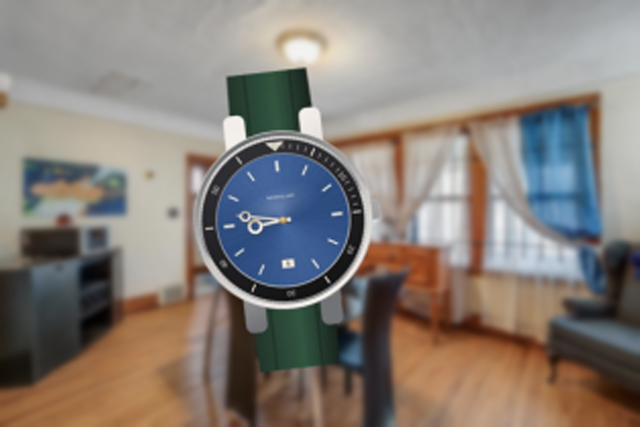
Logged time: 8:47
